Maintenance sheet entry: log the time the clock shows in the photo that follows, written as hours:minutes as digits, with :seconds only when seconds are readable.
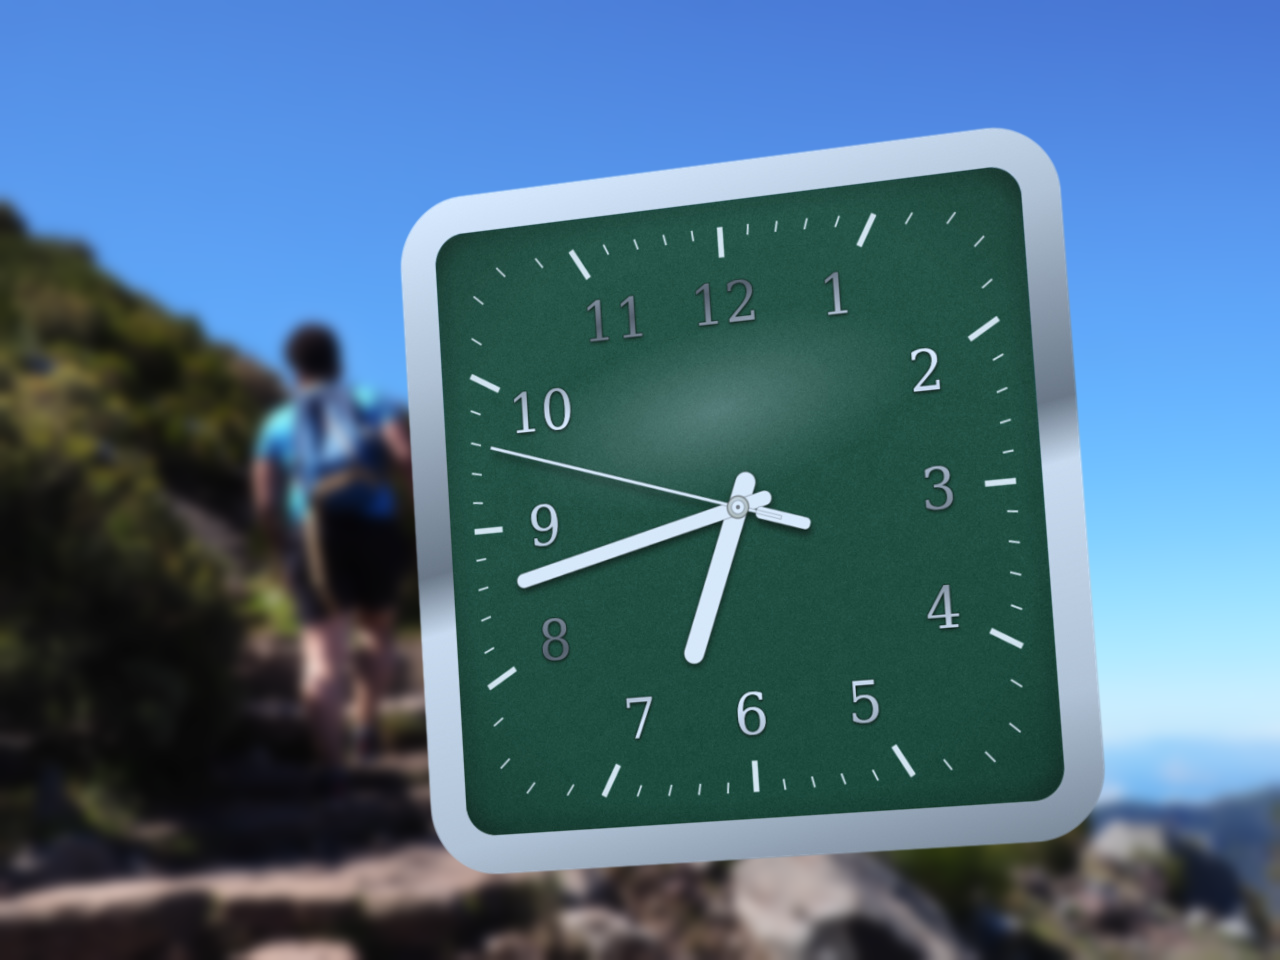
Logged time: 6:42:48
